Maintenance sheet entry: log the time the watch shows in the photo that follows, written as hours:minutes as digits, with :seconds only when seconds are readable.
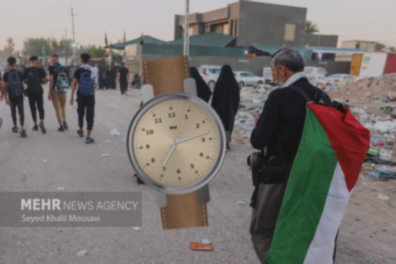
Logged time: 7:13
